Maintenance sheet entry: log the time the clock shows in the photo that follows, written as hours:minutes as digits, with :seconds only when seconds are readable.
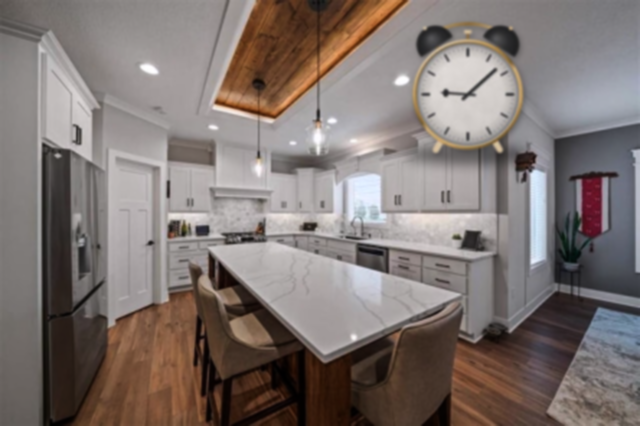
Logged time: 9:08
